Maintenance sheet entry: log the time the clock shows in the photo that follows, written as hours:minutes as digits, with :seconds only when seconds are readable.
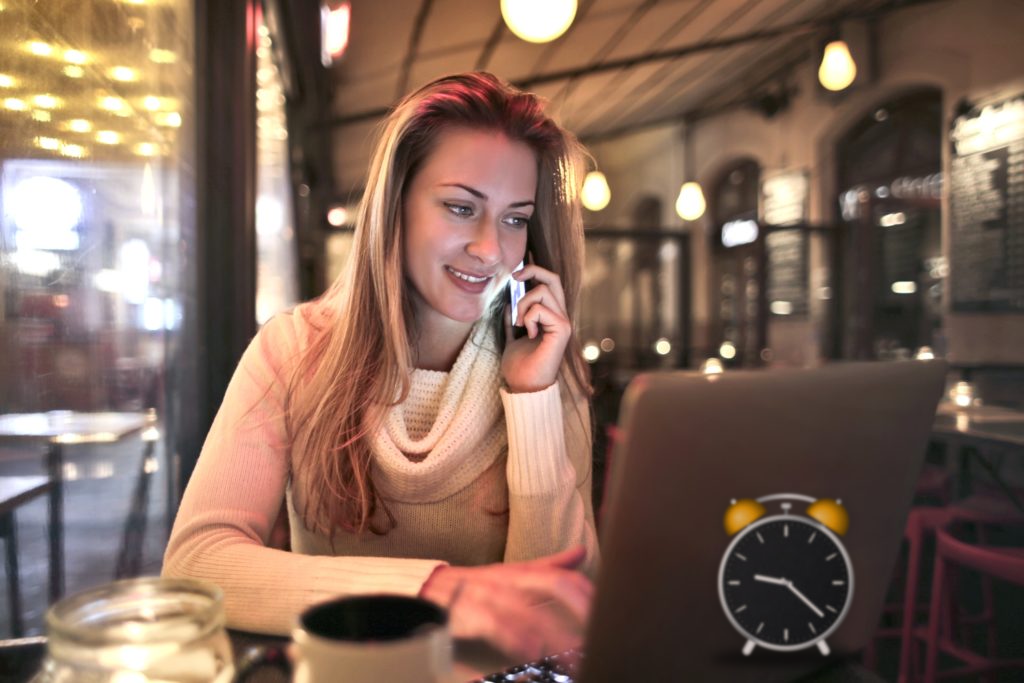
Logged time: 9:22
